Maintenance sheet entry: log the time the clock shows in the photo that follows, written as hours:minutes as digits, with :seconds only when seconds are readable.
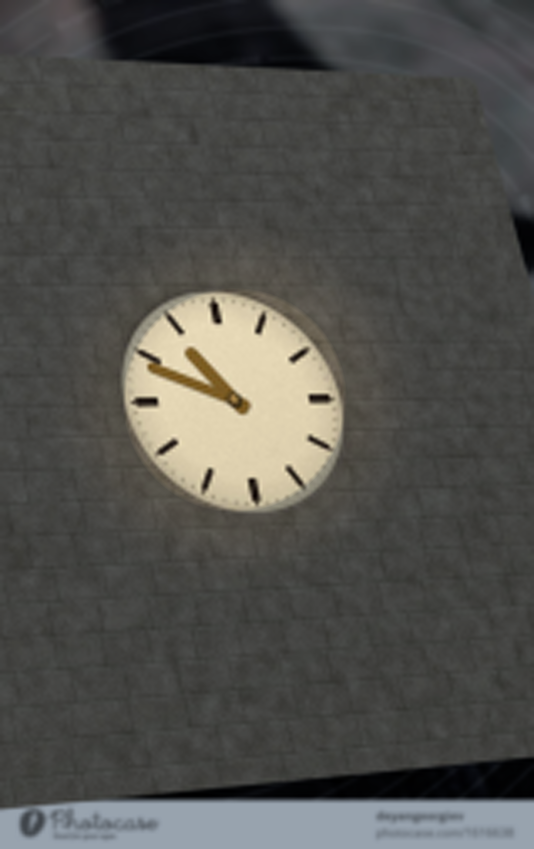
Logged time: 10:49
